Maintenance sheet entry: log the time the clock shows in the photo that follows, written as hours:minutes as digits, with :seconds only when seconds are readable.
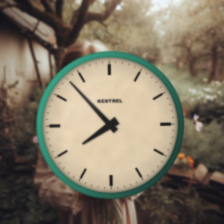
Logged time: 7:53
